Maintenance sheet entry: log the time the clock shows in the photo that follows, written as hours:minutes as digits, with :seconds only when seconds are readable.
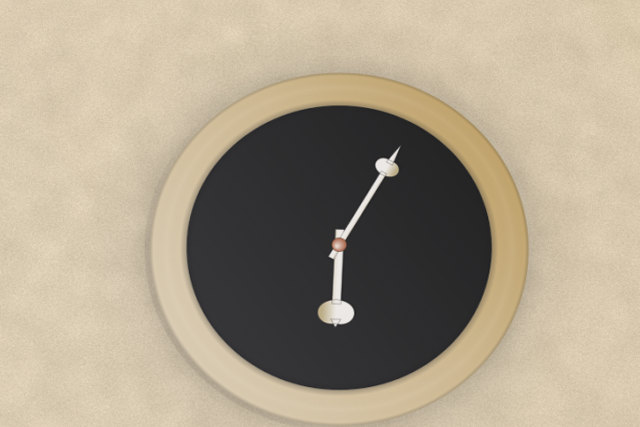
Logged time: 6:05
